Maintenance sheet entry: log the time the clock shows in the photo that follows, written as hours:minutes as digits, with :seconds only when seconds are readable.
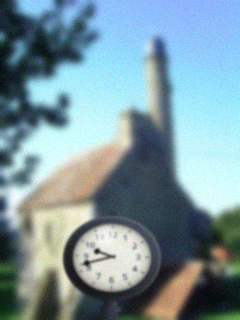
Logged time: 9:42
